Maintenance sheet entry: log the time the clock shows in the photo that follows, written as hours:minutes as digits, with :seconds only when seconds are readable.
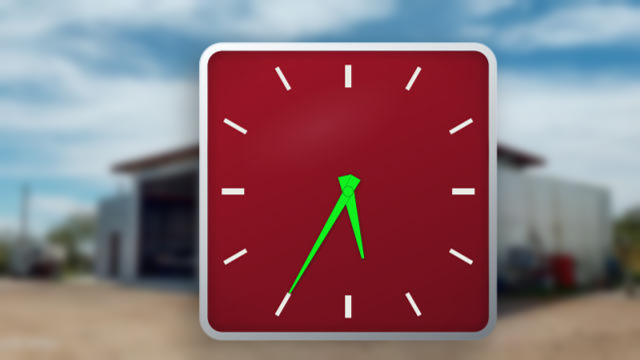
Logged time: 5:35
